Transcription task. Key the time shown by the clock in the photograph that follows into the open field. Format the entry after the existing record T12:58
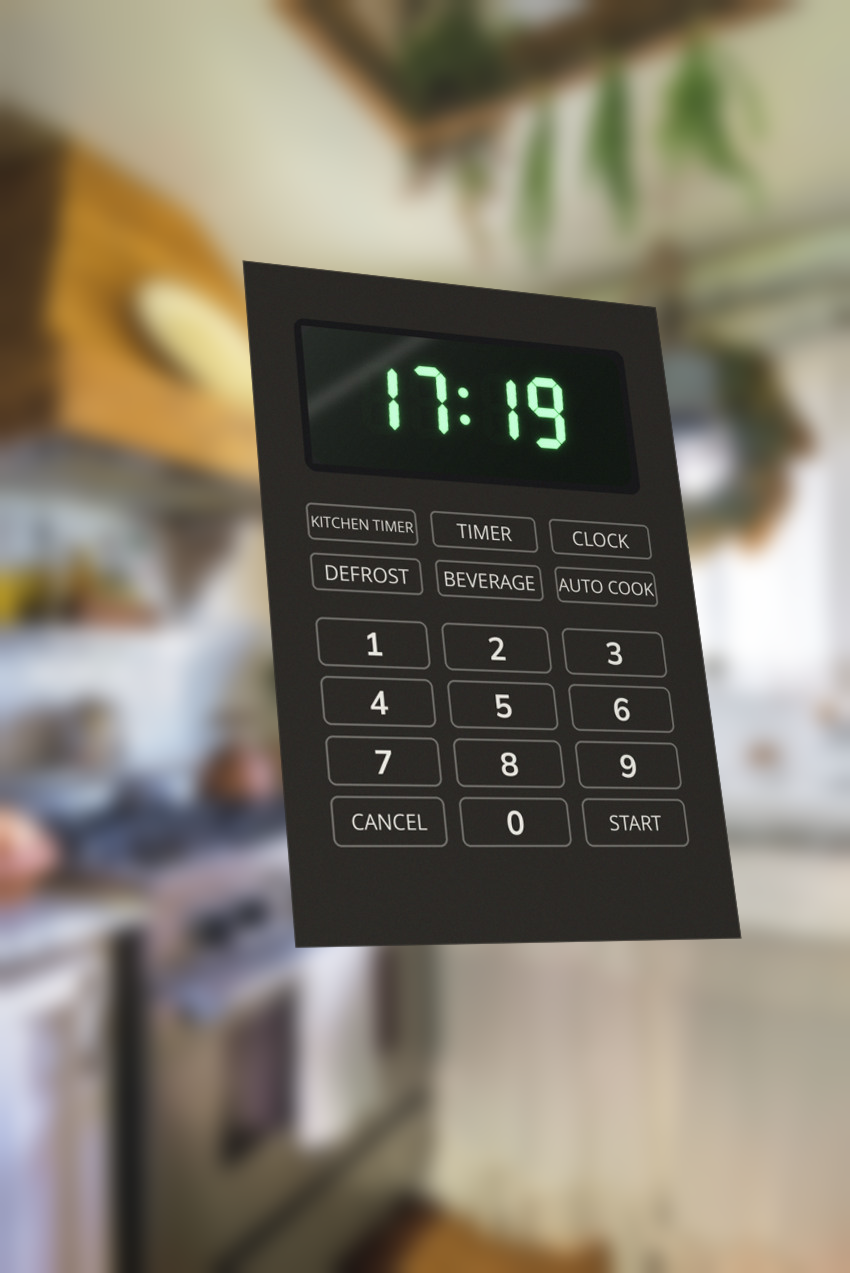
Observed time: T17:19
